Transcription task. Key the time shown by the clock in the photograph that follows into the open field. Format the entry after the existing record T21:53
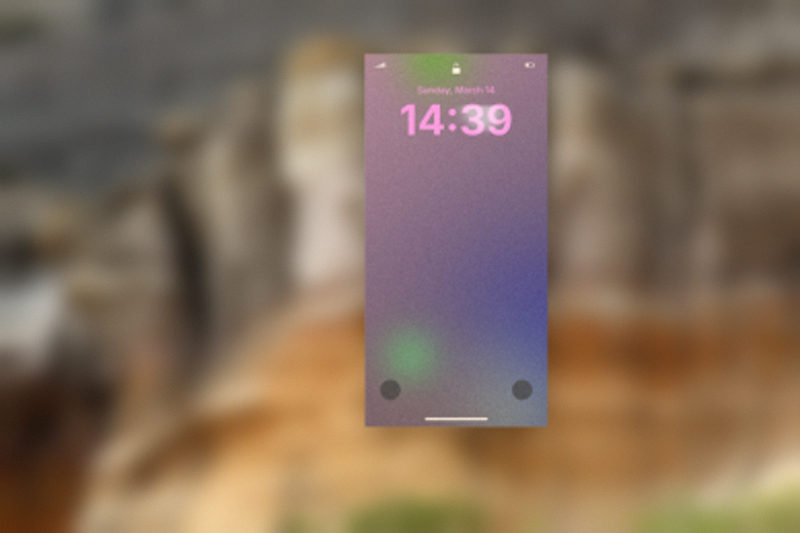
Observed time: T14:39
